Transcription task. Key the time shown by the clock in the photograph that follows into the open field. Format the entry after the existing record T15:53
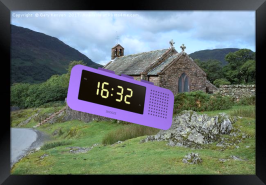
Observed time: T16:32
